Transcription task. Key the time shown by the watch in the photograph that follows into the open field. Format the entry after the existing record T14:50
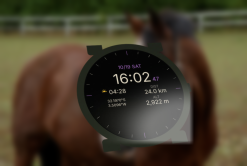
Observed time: T16:02
